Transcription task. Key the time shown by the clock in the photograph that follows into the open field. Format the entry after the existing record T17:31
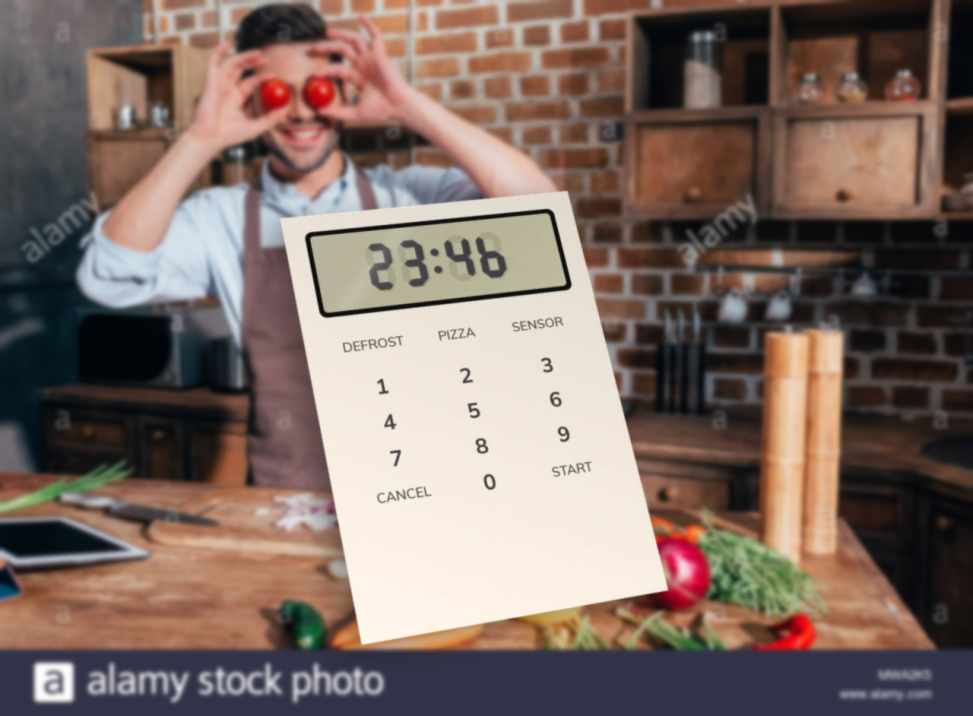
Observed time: T23:46
